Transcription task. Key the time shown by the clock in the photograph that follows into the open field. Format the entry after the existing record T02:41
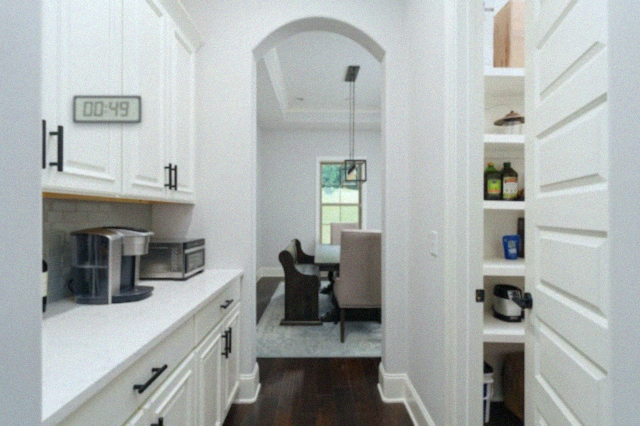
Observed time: T00:49
